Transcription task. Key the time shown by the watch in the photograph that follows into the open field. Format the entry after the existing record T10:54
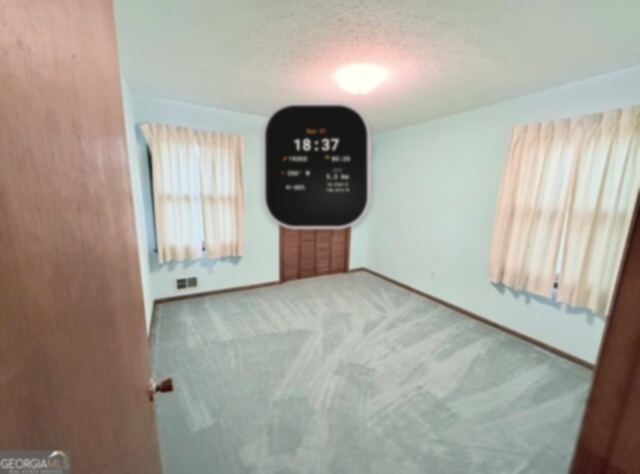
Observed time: T18:37
